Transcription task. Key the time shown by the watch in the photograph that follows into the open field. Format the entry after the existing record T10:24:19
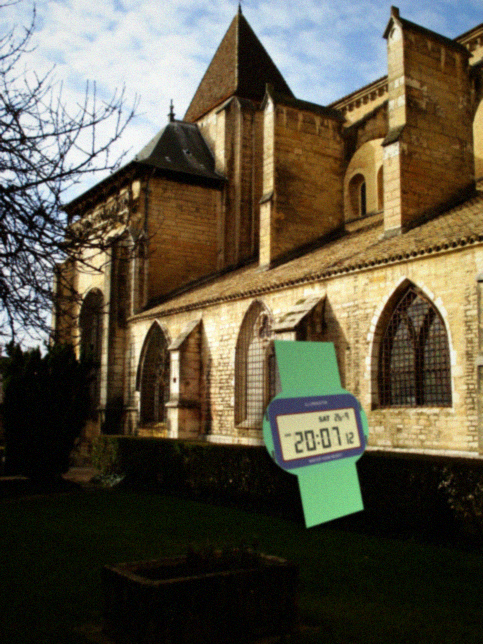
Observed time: T20:07:12
